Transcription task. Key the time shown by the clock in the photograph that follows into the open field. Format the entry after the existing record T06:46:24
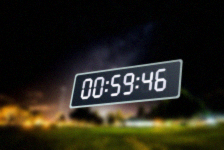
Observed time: T00:59:46
